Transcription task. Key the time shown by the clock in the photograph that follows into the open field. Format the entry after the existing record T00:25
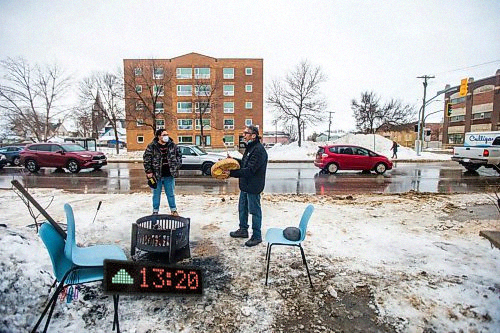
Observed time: T13:20
